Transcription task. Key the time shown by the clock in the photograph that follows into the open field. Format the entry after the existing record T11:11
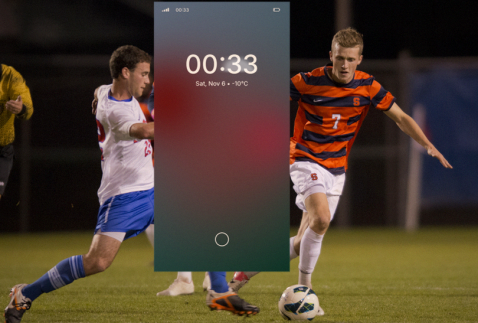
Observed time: T00:33
